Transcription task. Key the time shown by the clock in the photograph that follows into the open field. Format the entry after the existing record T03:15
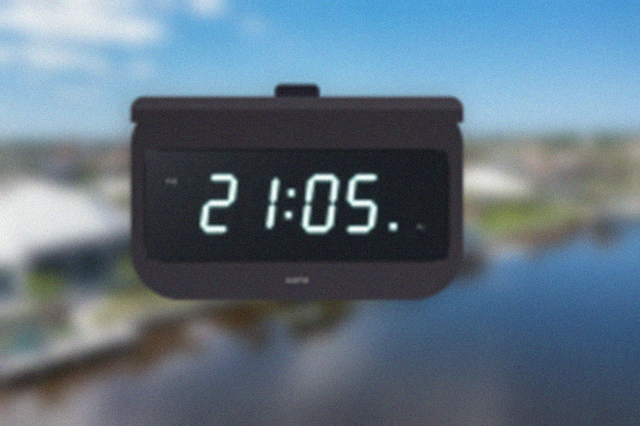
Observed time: T21:05
